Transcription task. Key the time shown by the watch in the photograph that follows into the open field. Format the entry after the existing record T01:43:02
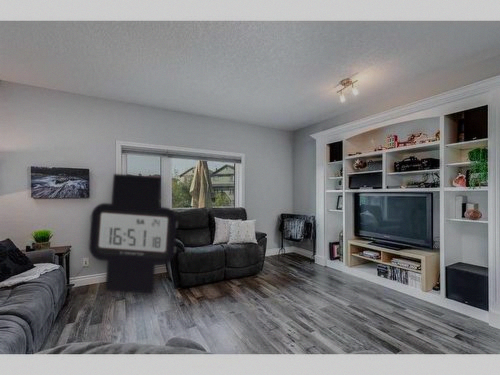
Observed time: T16:51:18
